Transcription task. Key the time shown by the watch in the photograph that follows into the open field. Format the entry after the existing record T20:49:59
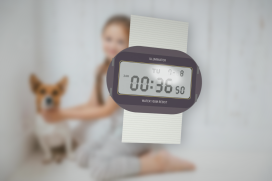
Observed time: T00:36:50
